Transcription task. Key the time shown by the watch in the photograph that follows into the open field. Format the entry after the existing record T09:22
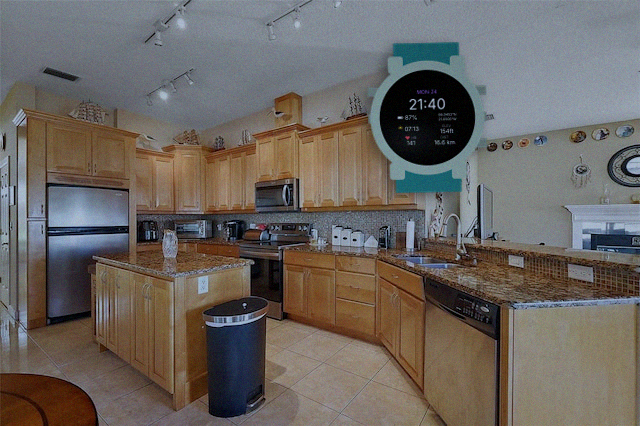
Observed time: T21:40
